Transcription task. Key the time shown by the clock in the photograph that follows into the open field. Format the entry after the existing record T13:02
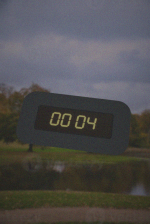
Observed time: T00:04
